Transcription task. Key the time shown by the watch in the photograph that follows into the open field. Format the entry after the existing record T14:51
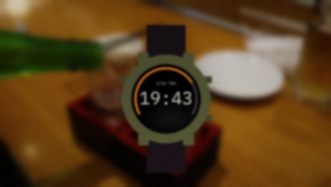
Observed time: T19:43
